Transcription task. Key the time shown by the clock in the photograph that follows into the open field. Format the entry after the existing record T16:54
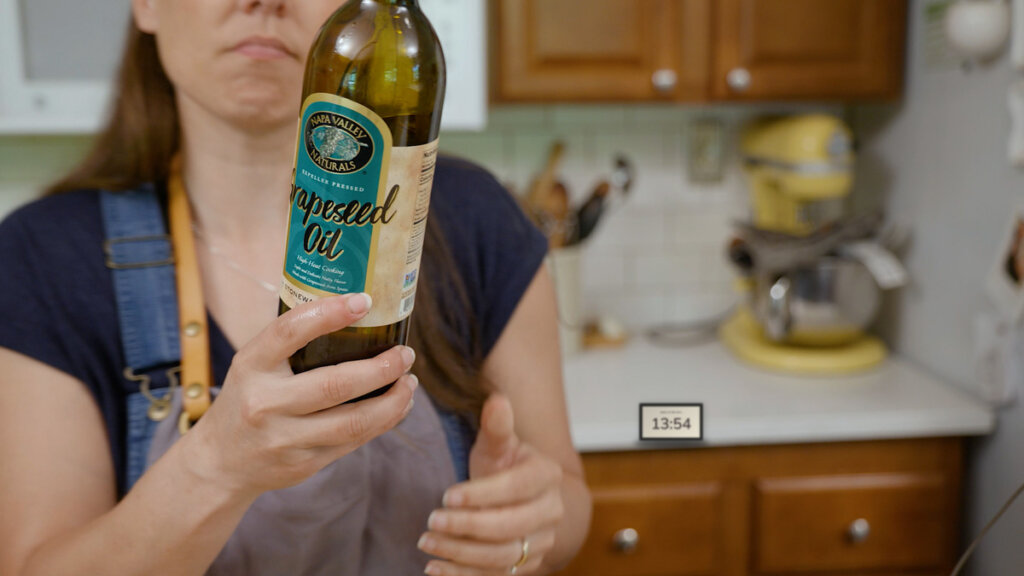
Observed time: T13:54
